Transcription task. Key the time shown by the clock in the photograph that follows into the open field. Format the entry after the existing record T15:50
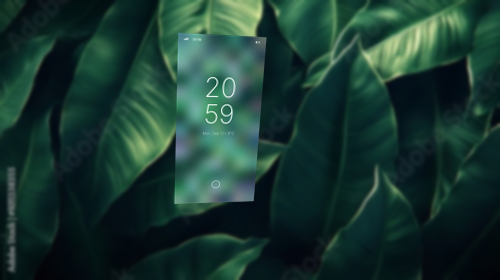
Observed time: T20:59
